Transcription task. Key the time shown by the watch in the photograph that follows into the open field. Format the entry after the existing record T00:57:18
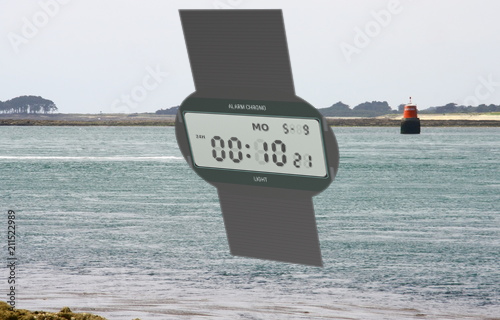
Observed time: T00:10:21
